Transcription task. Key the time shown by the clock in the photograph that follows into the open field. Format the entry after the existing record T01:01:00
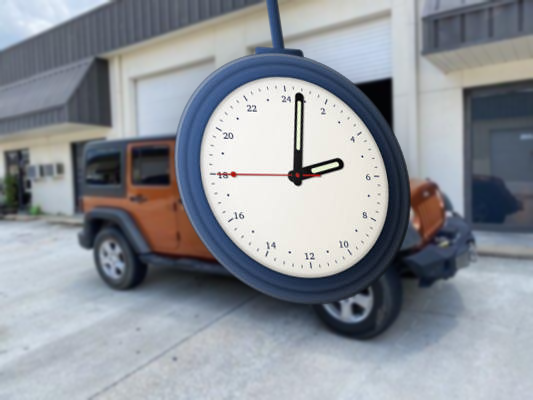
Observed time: T05:01:45
